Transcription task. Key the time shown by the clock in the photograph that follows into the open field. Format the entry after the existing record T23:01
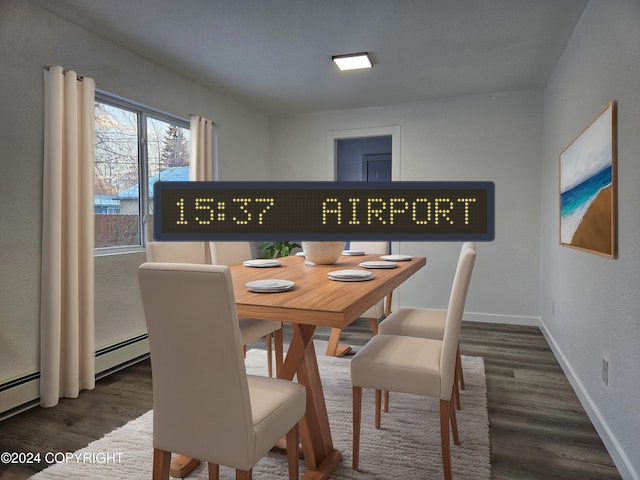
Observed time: T15:37
